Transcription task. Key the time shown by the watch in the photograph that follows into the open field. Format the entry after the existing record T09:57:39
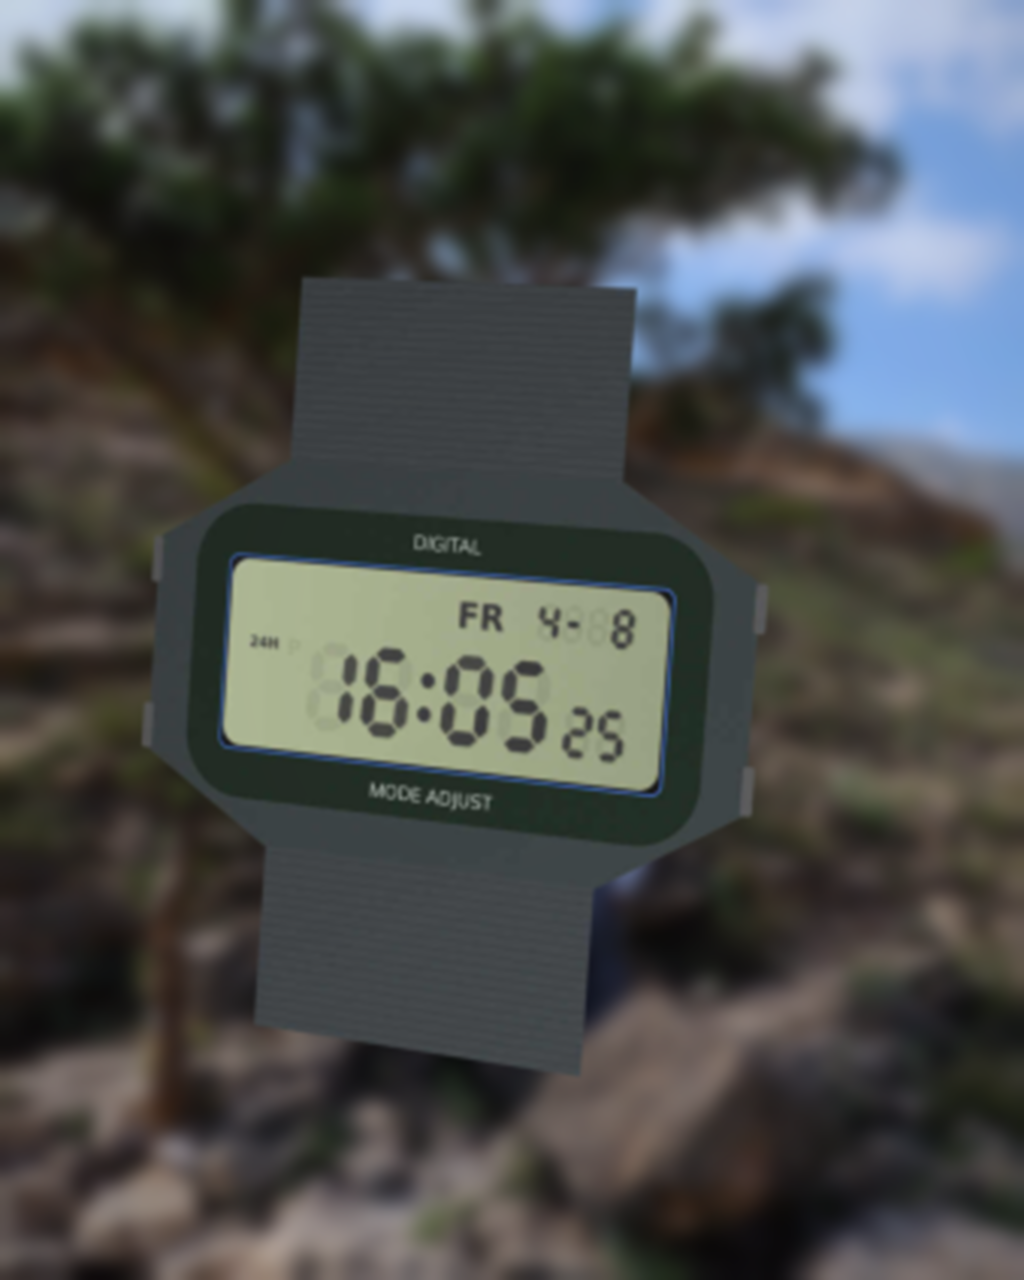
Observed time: T16:05:25
